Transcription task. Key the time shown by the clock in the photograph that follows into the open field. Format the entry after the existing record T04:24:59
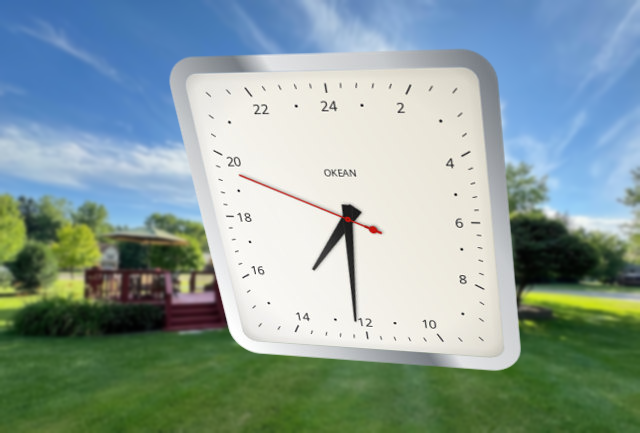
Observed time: T14:30:49
